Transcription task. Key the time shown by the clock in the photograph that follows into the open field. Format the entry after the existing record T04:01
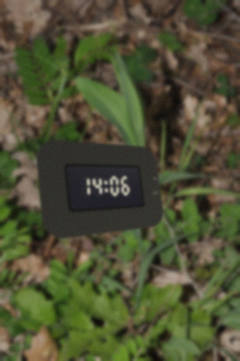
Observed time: T14:06
